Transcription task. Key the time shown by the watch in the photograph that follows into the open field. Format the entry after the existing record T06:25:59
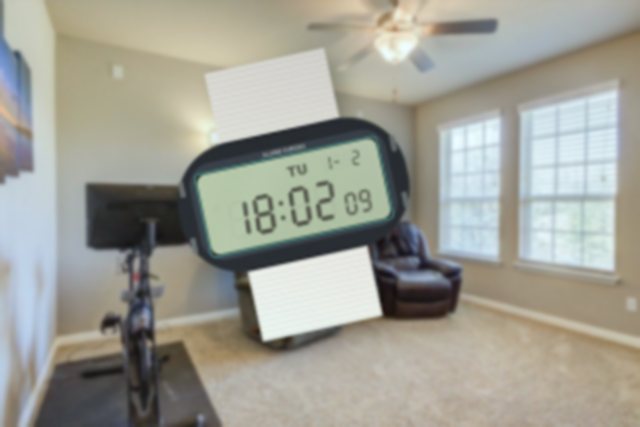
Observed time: T18:02:09
